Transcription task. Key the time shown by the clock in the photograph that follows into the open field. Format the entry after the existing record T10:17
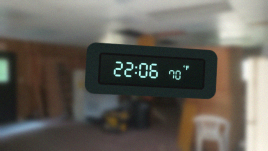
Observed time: T22:06
